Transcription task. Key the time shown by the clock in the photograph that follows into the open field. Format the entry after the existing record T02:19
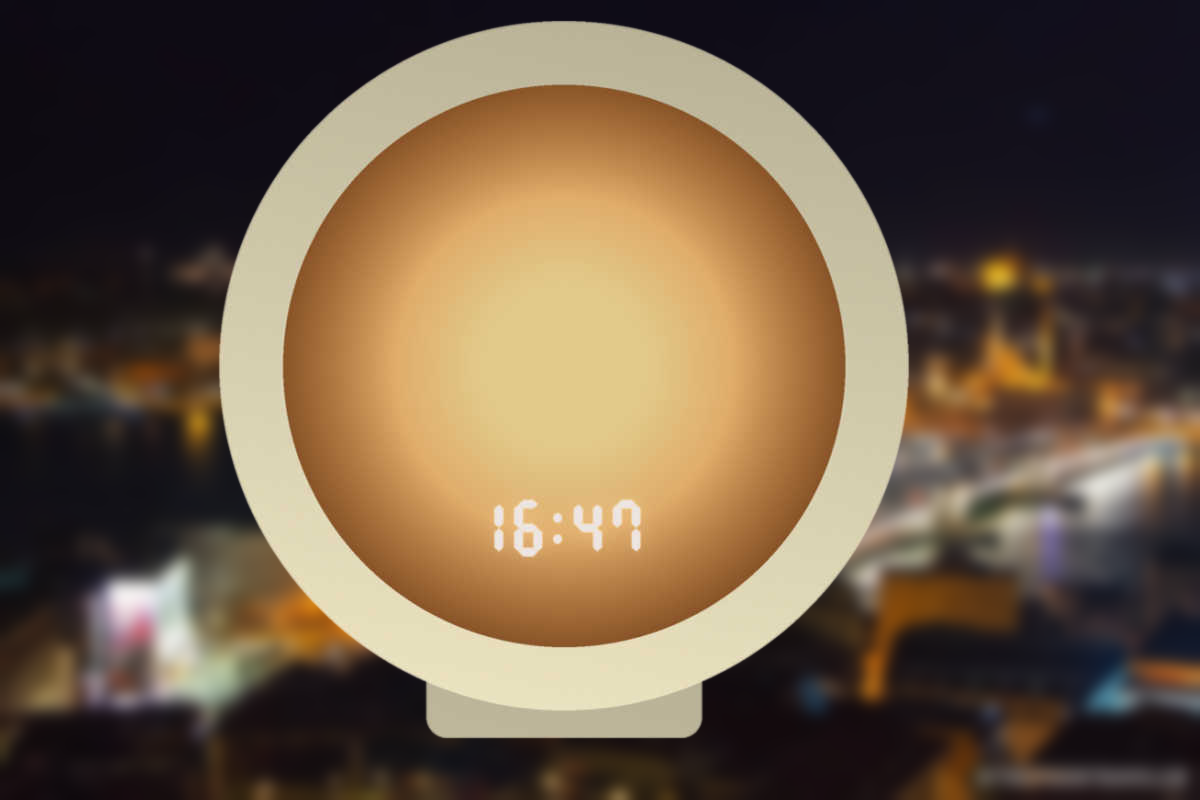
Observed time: T16:47
